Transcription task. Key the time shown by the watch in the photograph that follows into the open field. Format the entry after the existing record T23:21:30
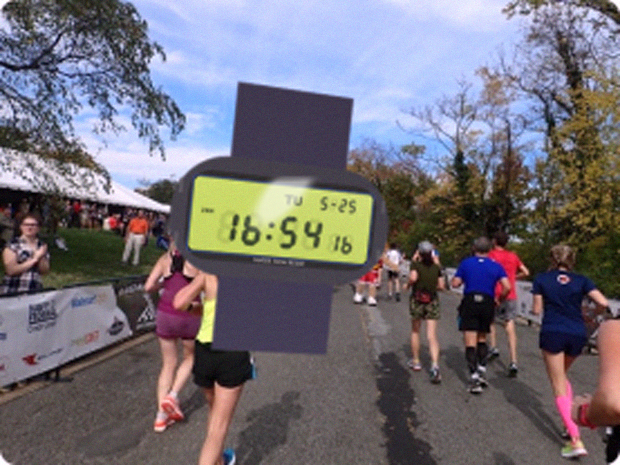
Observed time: T16:54:16
